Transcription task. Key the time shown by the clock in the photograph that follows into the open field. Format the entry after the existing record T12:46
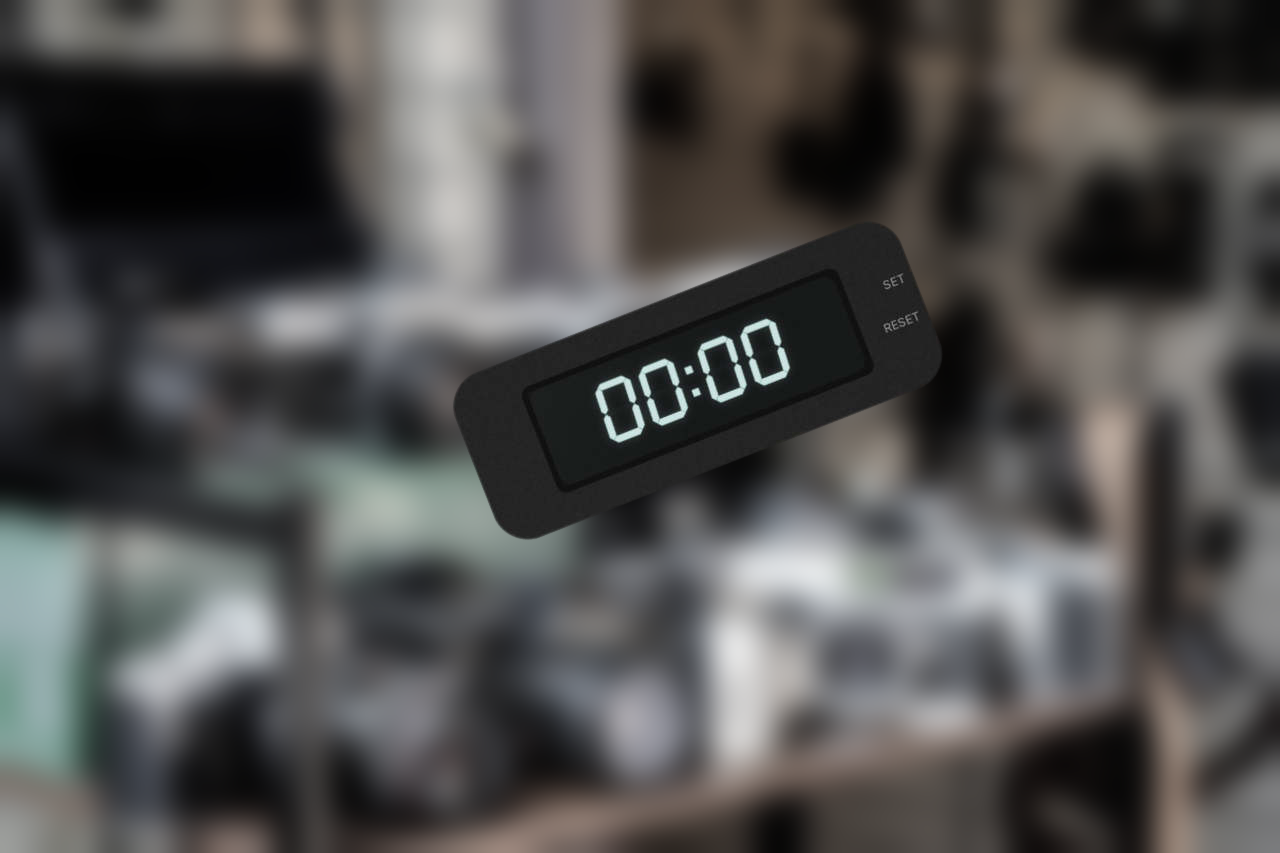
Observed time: T00:00
